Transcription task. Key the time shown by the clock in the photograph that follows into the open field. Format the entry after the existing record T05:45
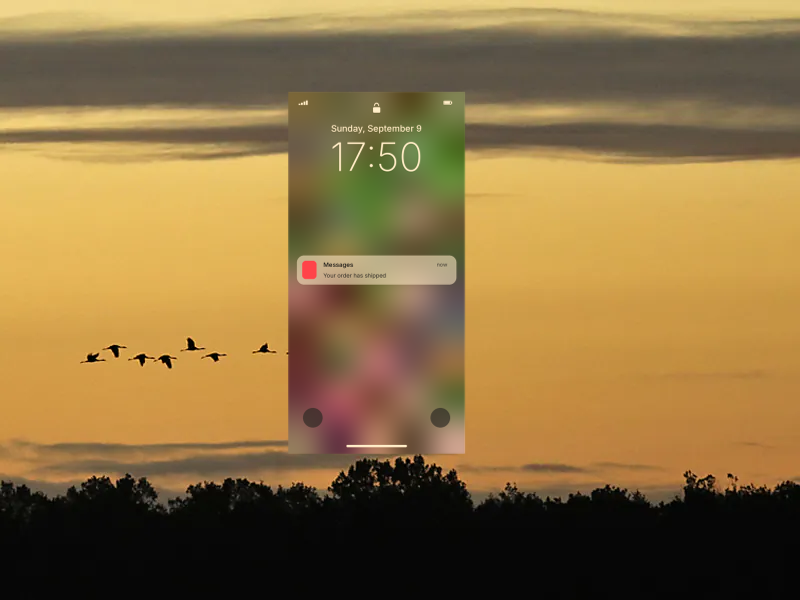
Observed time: T17:50
